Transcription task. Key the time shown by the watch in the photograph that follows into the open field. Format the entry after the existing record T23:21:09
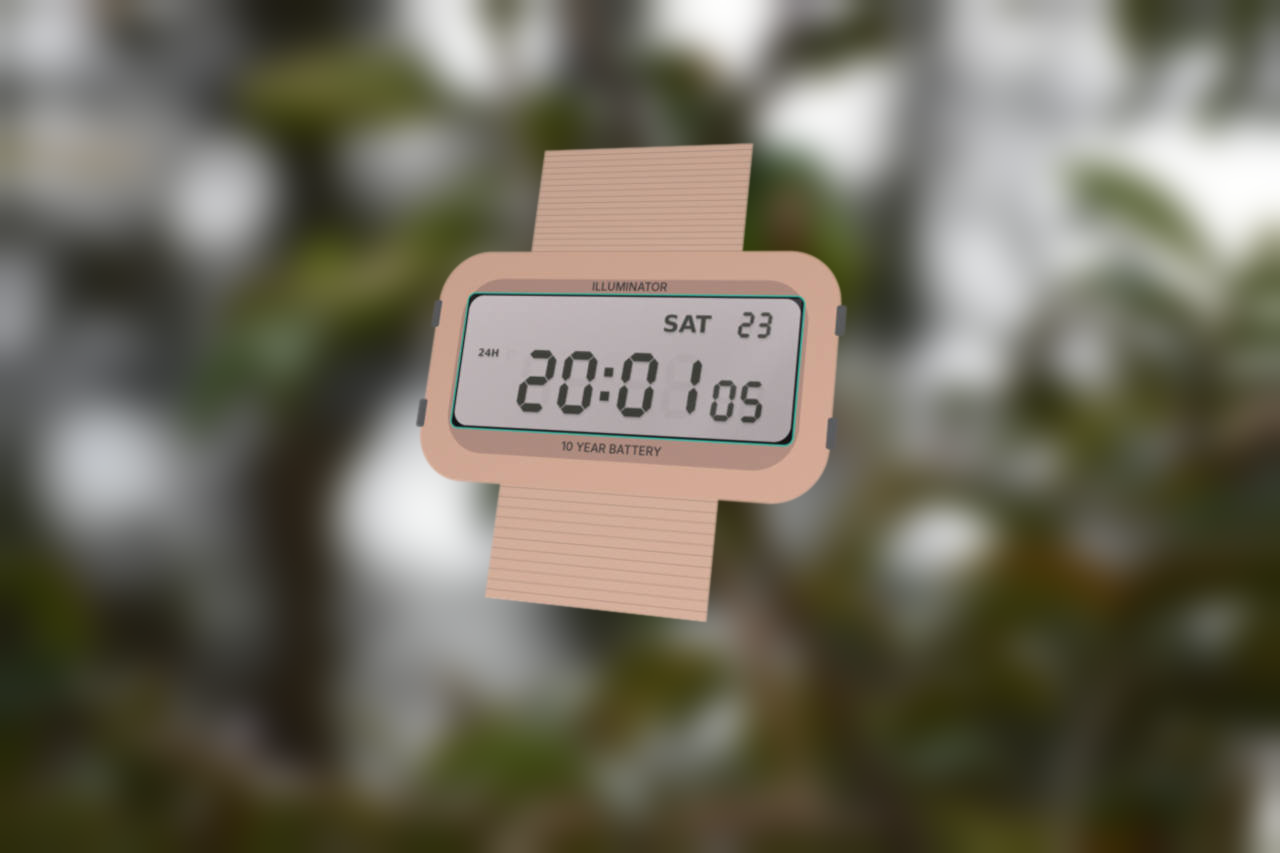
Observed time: T20:01:05
